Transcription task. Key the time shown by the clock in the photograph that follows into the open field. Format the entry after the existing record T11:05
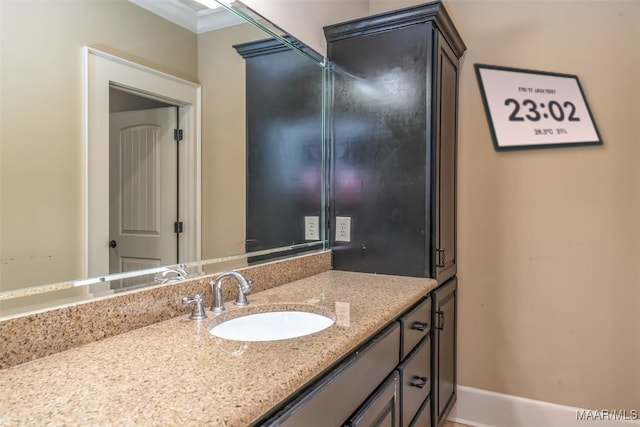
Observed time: T23:02
